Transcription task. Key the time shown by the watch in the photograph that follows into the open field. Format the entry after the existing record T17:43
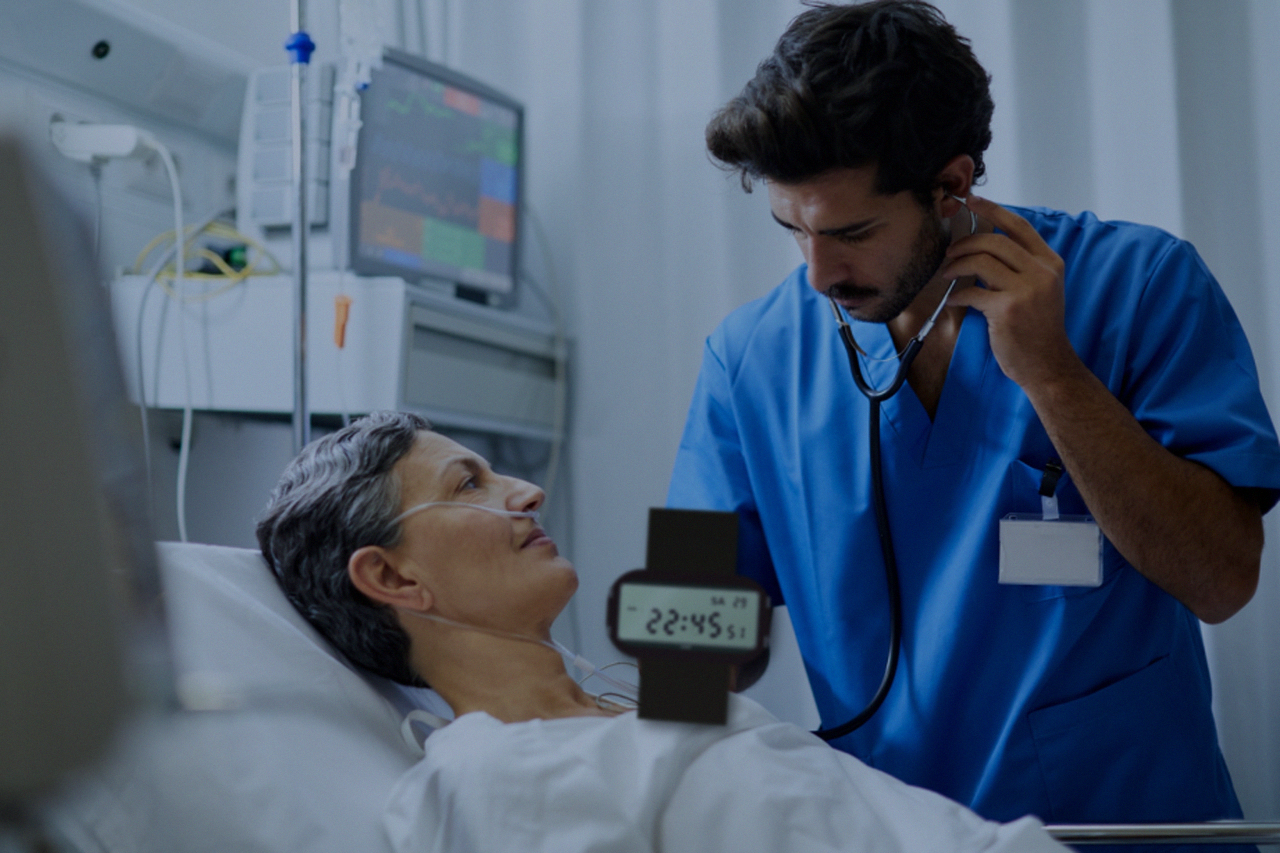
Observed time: T22:45
